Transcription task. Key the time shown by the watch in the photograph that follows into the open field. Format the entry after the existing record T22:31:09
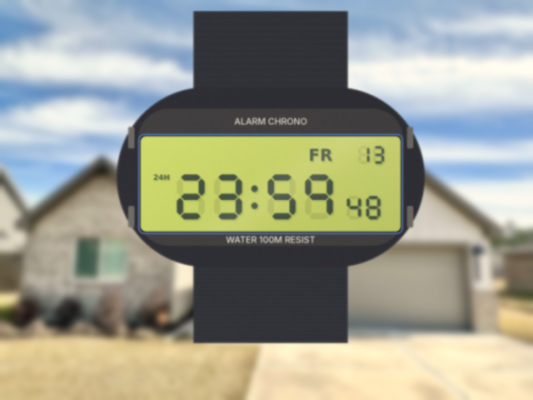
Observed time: T23:59:48
